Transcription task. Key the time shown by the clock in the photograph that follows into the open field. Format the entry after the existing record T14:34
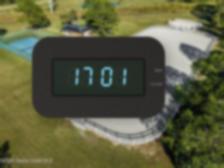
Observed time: T17:01
